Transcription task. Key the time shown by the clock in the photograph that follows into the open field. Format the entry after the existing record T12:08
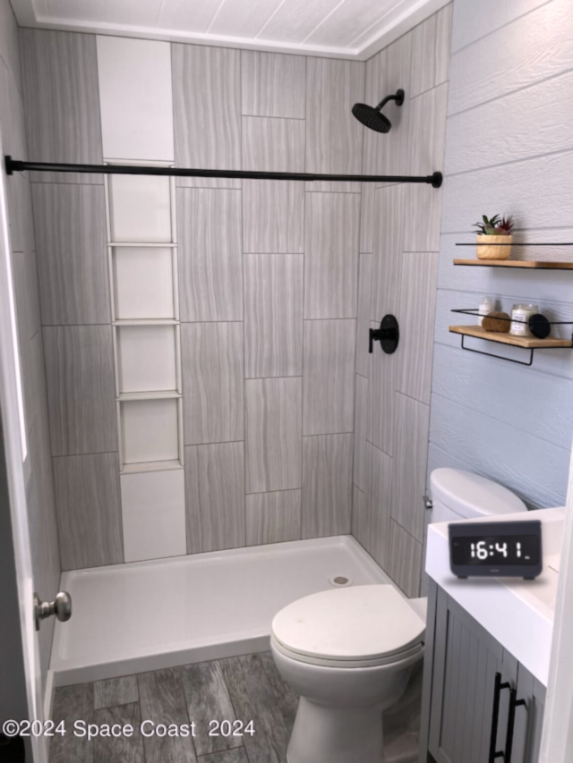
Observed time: T16:41
